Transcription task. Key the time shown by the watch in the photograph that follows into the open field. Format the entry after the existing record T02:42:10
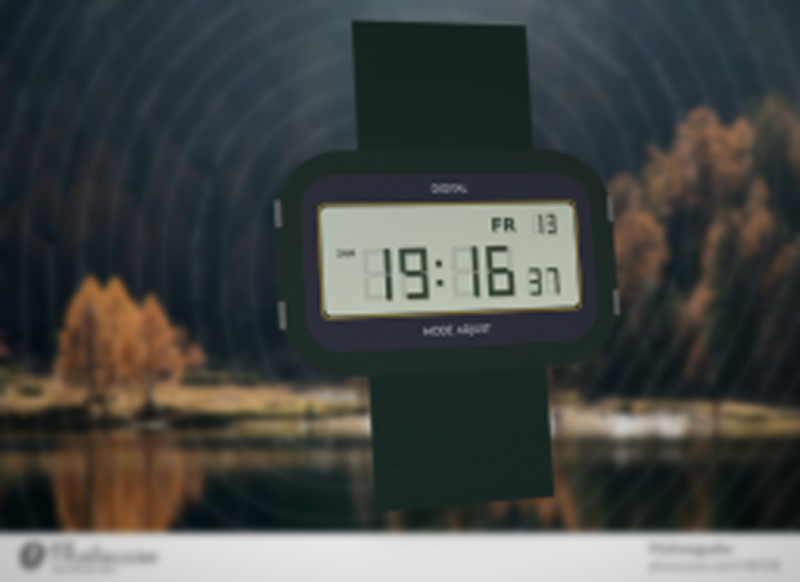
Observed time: T19:16:37
